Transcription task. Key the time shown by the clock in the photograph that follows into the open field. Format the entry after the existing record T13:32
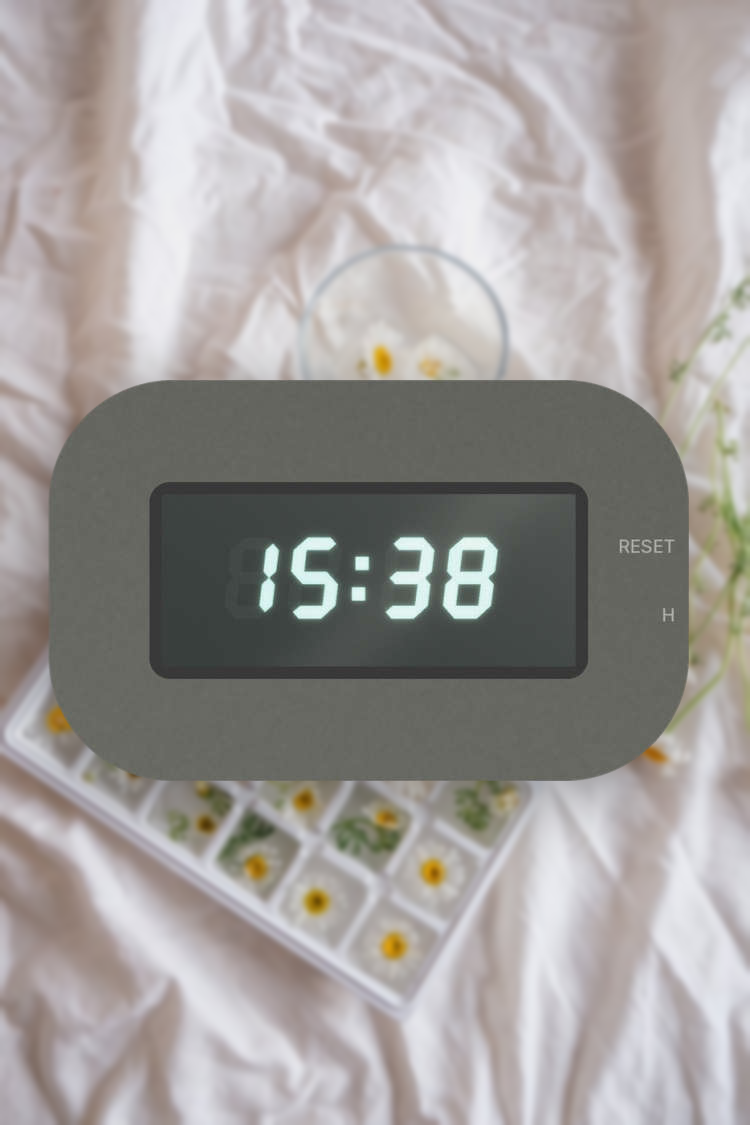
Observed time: T15:38
